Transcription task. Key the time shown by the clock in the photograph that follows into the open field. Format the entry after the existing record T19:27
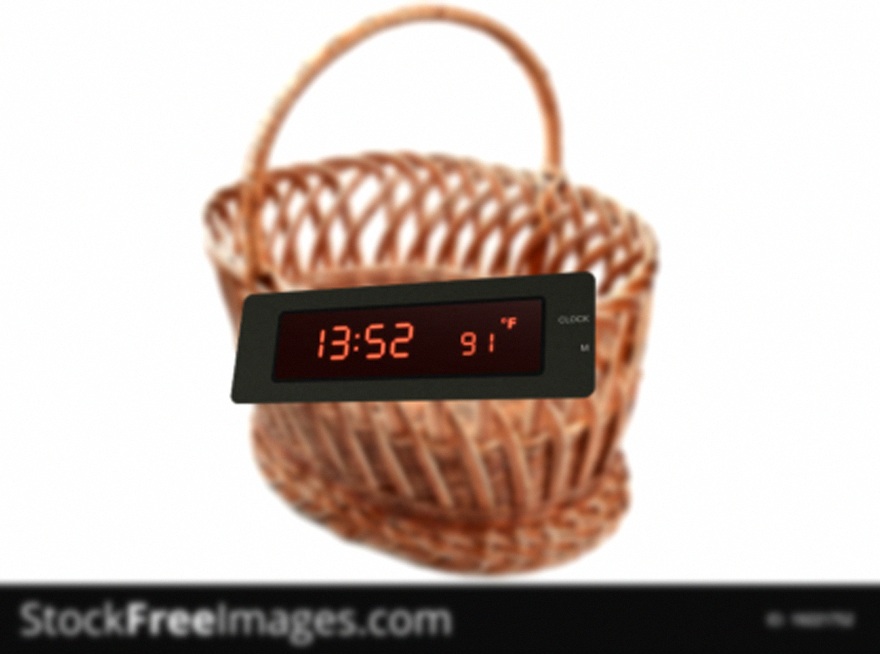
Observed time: T13:52
